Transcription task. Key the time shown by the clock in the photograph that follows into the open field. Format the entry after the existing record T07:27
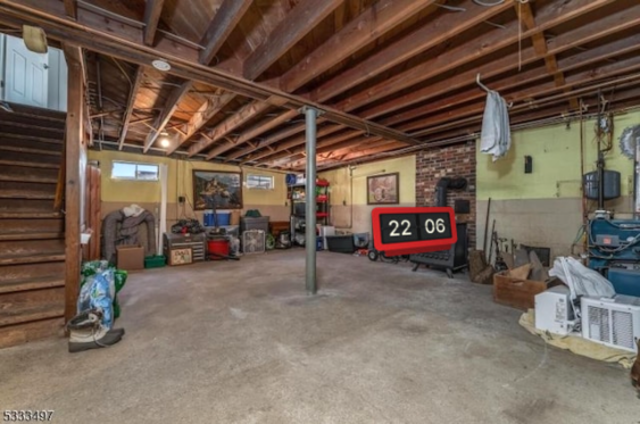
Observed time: T22:06
